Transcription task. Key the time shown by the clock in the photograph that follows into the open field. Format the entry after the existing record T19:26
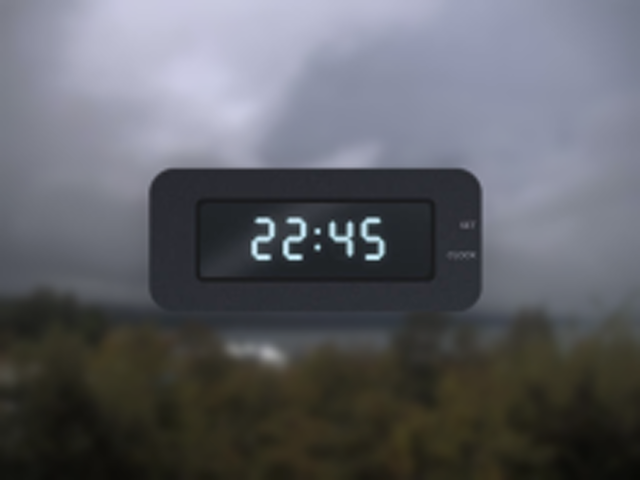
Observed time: T22:45
